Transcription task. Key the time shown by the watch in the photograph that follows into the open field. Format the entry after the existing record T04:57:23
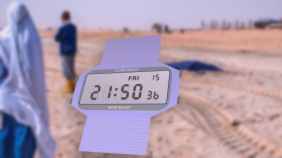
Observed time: T21:50:36
